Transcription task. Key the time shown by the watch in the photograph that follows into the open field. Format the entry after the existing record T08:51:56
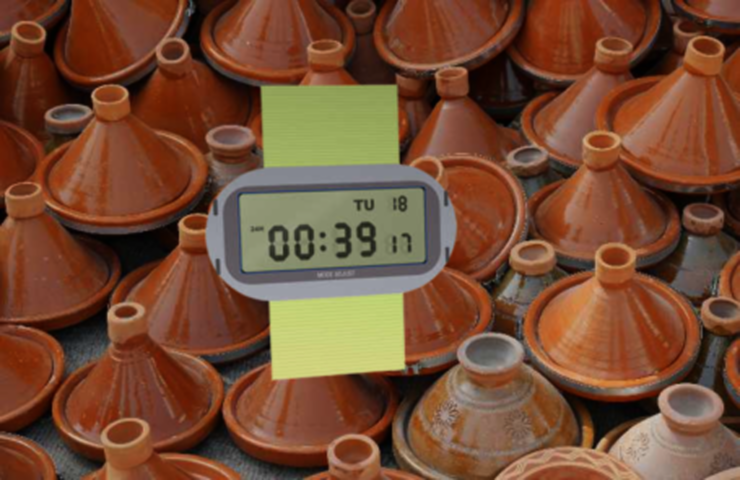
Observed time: T00:39:17
